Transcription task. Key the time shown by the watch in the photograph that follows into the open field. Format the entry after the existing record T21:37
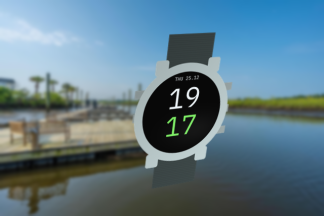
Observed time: T19:17
